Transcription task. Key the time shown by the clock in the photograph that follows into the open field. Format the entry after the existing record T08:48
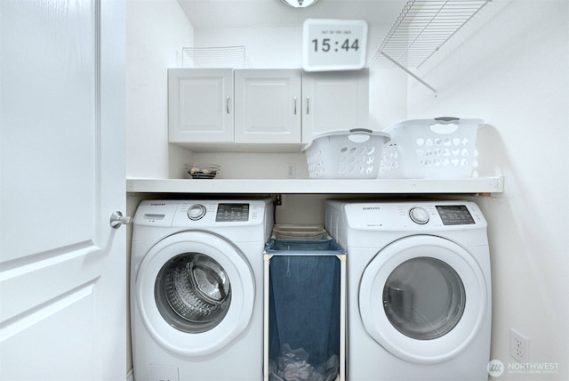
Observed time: T15:44
